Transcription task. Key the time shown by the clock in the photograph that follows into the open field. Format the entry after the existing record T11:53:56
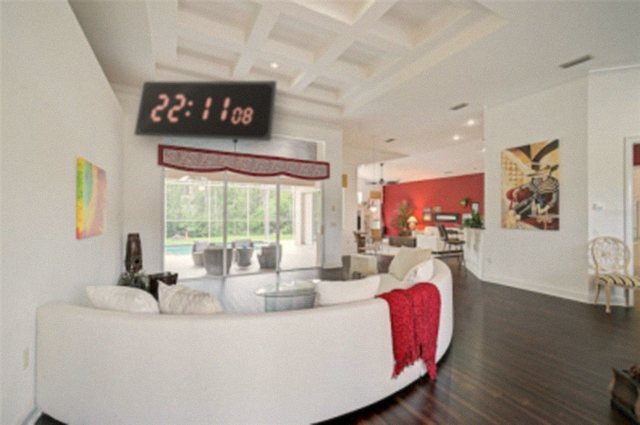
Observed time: T22:11:08
